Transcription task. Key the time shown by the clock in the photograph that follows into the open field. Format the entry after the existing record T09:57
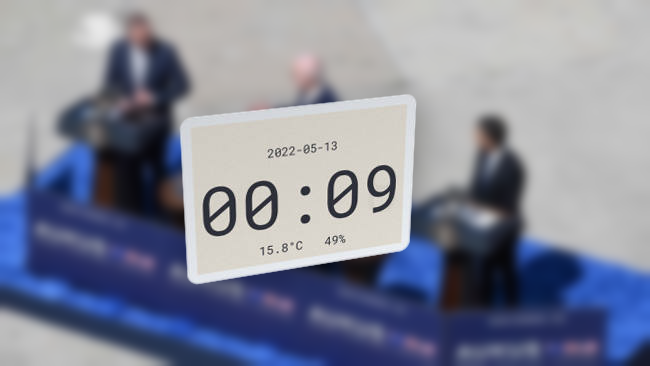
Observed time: T00:09
